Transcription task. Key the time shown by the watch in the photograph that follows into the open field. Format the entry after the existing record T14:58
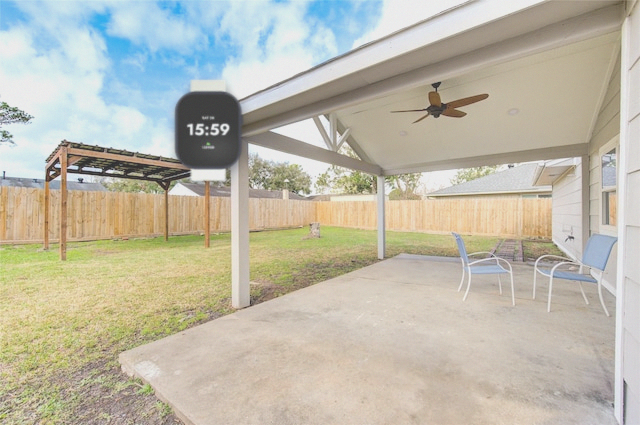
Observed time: T15:59
